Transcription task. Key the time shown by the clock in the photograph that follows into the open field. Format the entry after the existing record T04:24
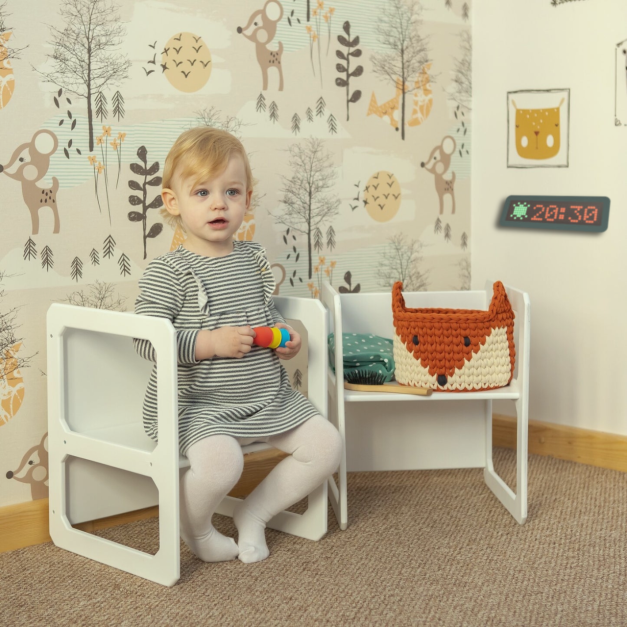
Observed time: T20:30
